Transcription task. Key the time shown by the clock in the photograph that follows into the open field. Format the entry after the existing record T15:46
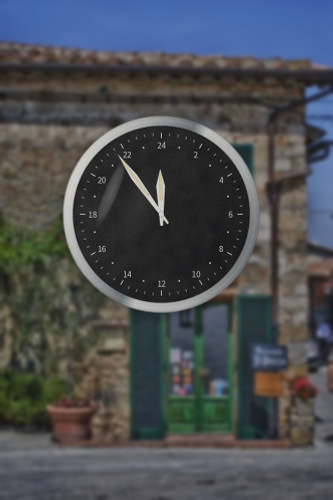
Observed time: T23:54
